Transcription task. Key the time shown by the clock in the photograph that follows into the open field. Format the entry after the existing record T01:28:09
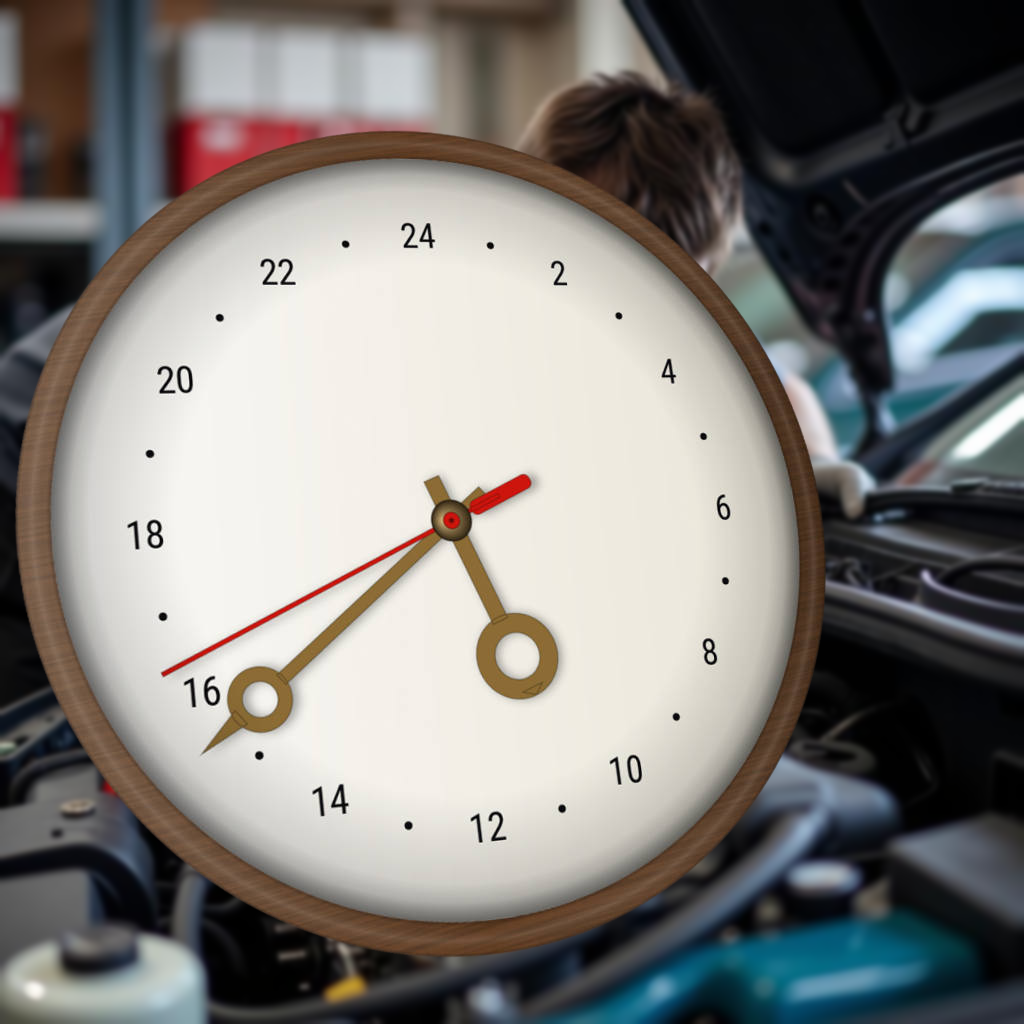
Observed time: T10:38:41
